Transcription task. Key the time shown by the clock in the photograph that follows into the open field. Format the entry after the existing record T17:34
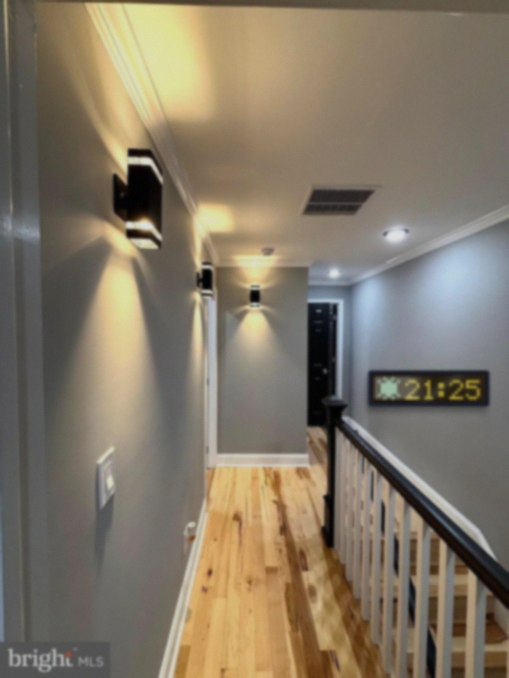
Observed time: T21:25
